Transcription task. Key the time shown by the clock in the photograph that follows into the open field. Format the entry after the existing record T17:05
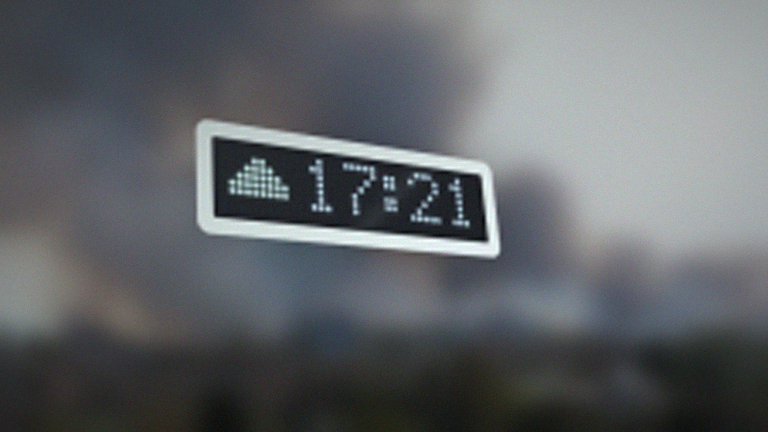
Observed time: T17:21
